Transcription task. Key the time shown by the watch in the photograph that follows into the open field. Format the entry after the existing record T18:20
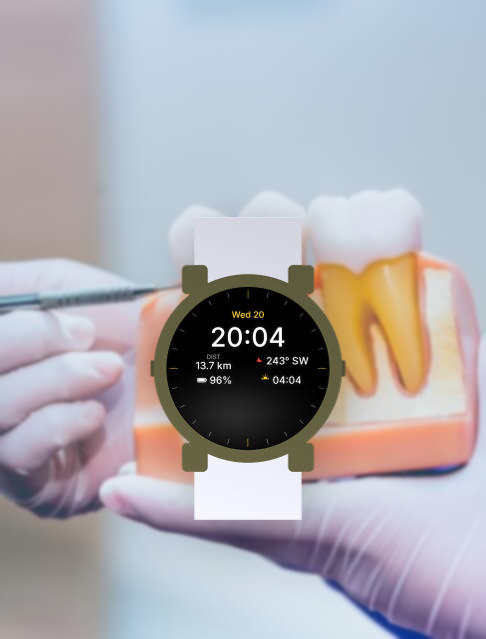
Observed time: T20:04
